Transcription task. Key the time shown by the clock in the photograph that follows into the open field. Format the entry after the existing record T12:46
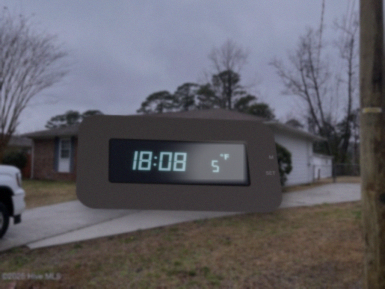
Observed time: T18:08
